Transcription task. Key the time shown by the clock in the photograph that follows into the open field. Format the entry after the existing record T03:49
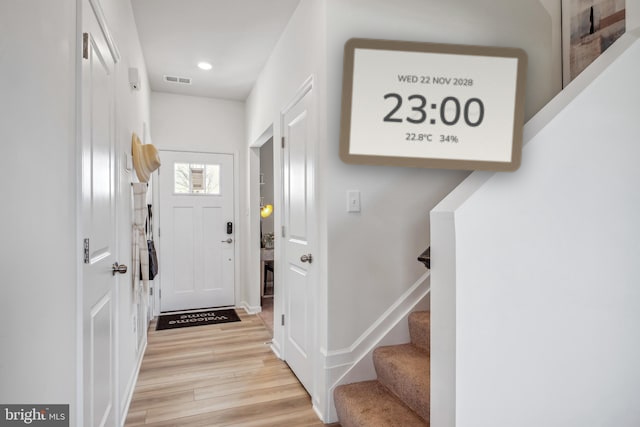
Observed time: T23:00
